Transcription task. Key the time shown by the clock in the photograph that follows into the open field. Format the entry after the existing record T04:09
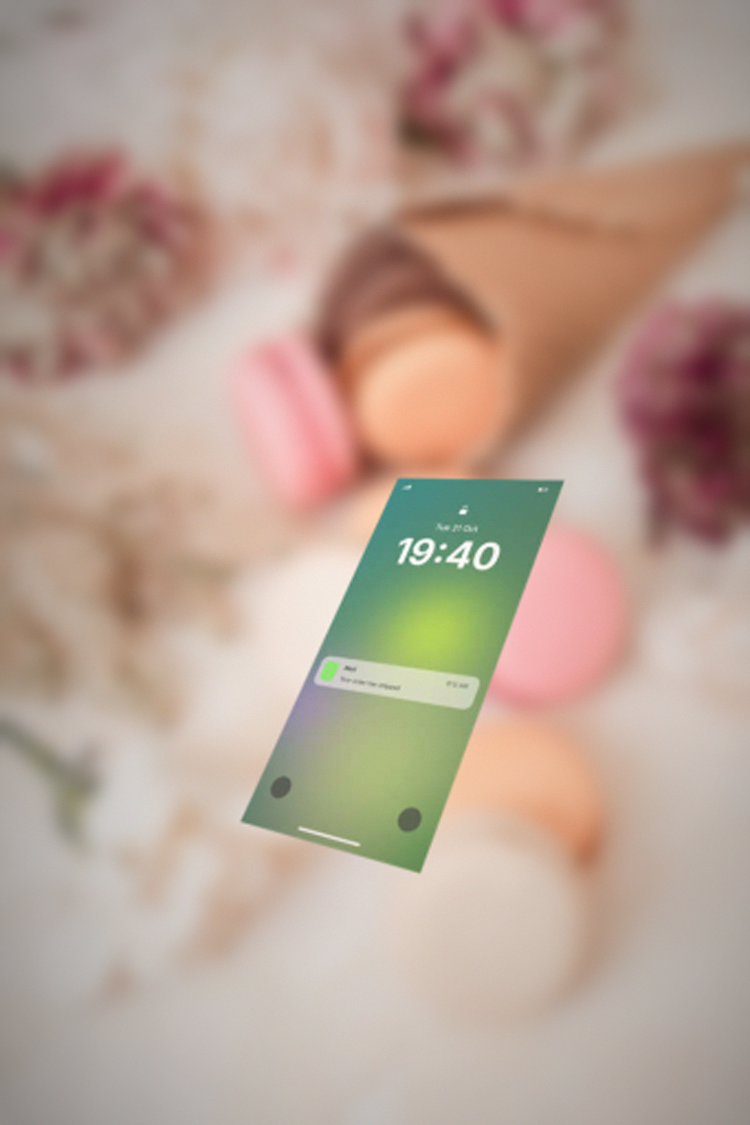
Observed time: T19:40
